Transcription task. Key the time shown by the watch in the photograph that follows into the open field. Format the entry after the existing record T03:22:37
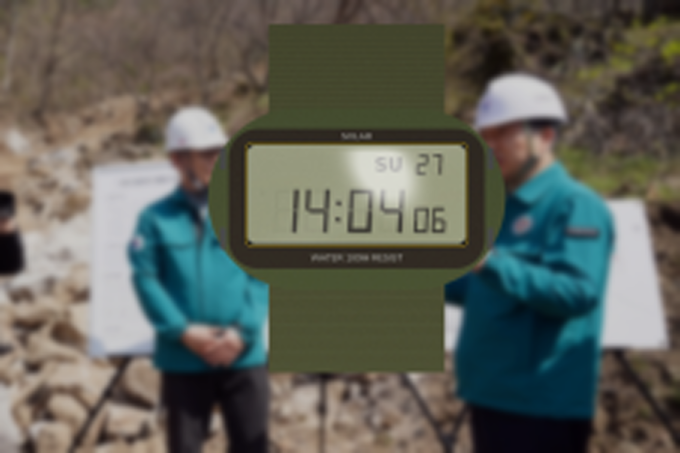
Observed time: T14:04:06
